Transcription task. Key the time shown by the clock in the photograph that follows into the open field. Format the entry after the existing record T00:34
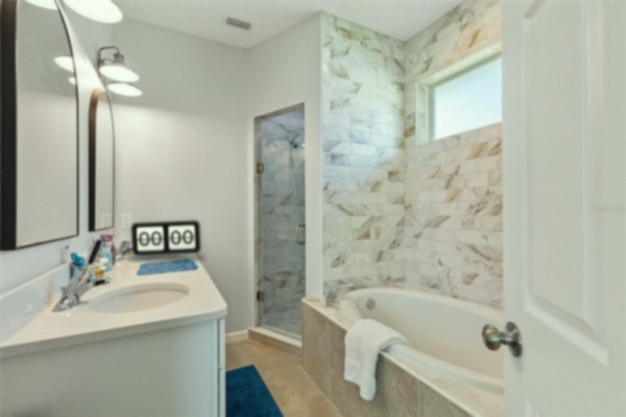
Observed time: T00:00
